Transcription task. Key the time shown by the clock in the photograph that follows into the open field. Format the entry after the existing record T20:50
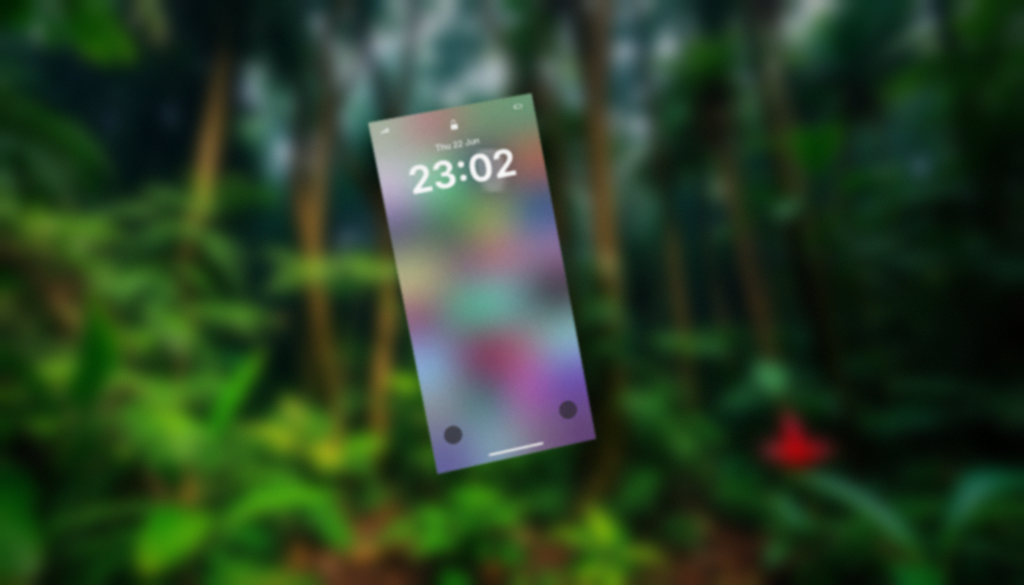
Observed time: T23:02
